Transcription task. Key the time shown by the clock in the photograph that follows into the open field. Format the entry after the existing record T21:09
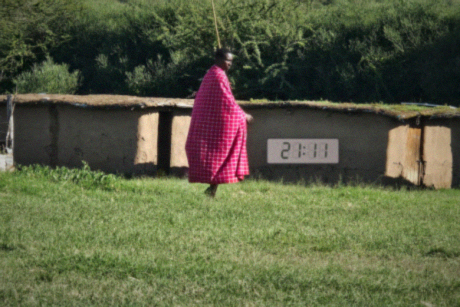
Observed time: T21:11
